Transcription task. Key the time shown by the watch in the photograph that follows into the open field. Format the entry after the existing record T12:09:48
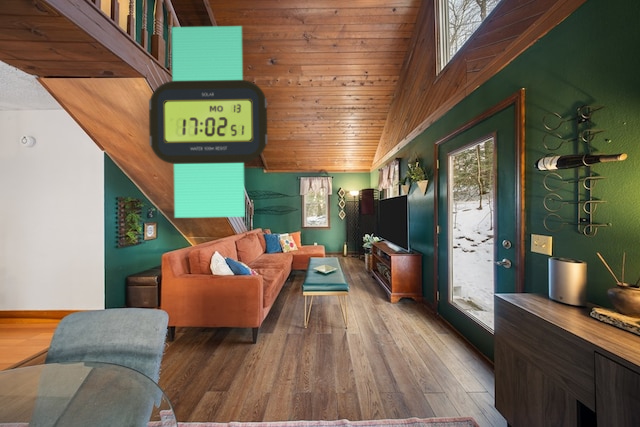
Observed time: T17:02:51
